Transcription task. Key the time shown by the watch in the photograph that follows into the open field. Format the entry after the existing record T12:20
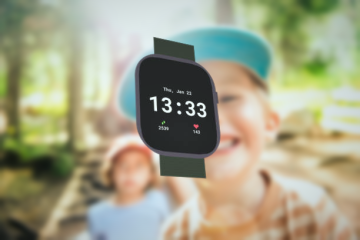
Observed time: T13:33
